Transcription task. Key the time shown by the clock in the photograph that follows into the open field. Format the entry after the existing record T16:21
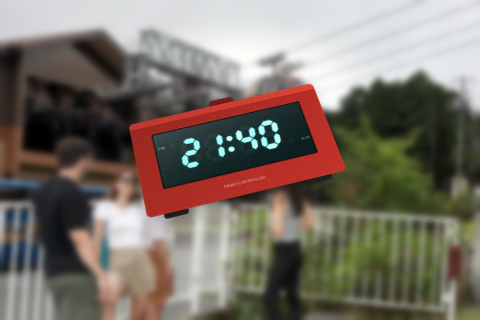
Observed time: T21:40
